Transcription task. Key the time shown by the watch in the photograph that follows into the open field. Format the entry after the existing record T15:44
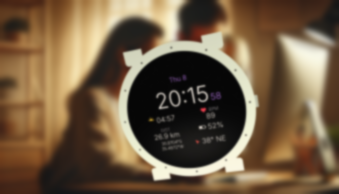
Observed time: T20:15
